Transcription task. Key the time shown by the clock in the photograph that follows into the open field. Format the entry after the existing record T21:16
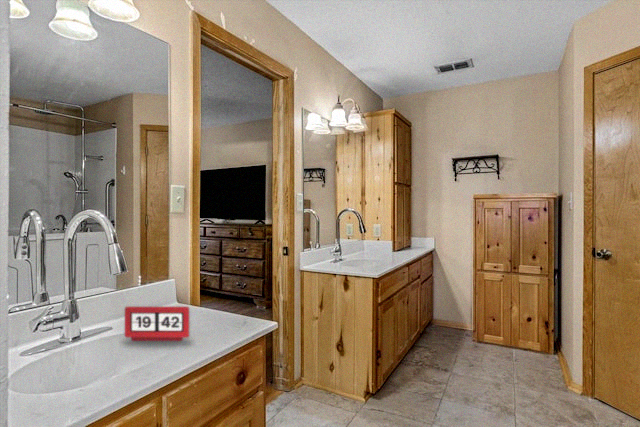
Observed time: T19:42
